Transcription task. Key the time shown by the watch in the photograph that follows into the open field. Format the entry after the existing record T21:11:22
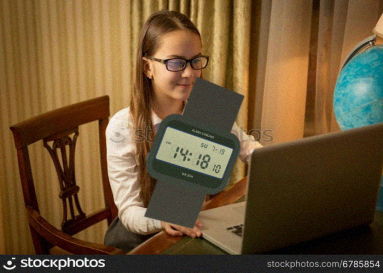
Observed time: T14:18:10
